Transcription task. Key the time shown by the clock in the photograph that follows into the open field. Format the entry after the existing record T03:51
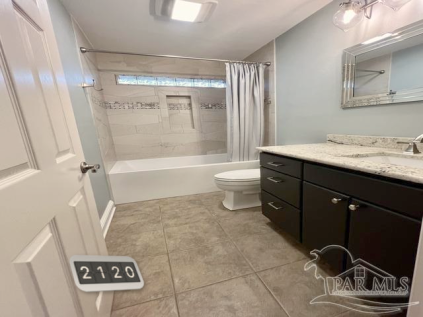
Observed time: T21:20
